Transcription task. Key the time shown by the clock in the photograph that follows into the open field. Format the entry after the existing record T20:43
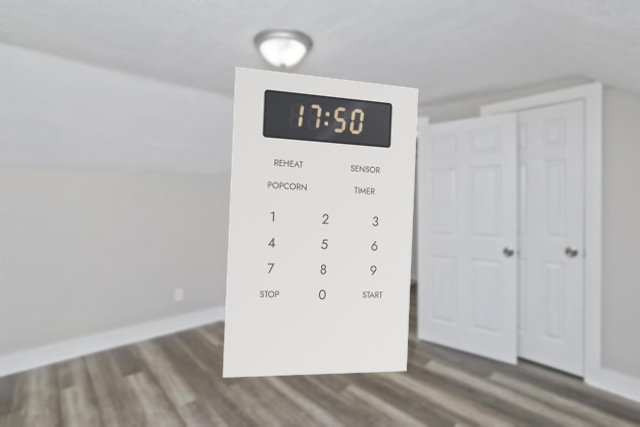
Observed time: T17:50
